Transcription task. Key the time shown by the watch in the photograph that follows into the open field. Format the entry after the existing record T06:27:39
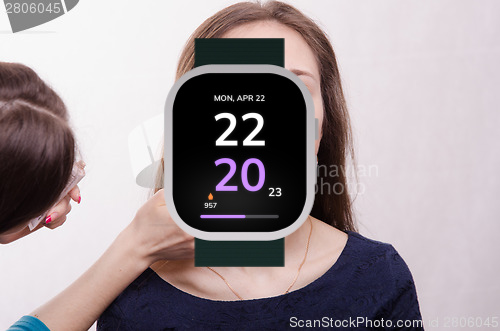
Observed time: T22:20:23
